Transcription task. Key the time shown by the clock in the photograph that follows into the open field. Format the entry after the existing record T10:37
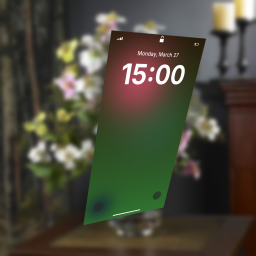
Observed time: T15:00
